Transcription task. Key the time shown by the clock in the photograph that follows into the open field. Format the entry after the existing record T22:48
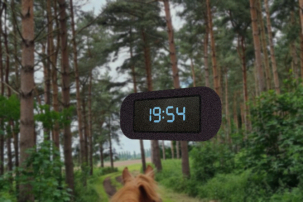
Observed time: T19:54
